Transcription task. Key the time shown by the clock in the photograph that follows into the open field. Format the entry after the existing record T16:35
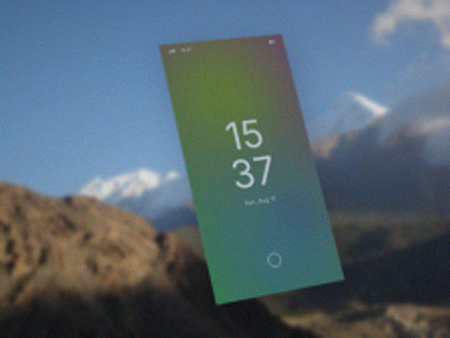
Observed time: T15:37
